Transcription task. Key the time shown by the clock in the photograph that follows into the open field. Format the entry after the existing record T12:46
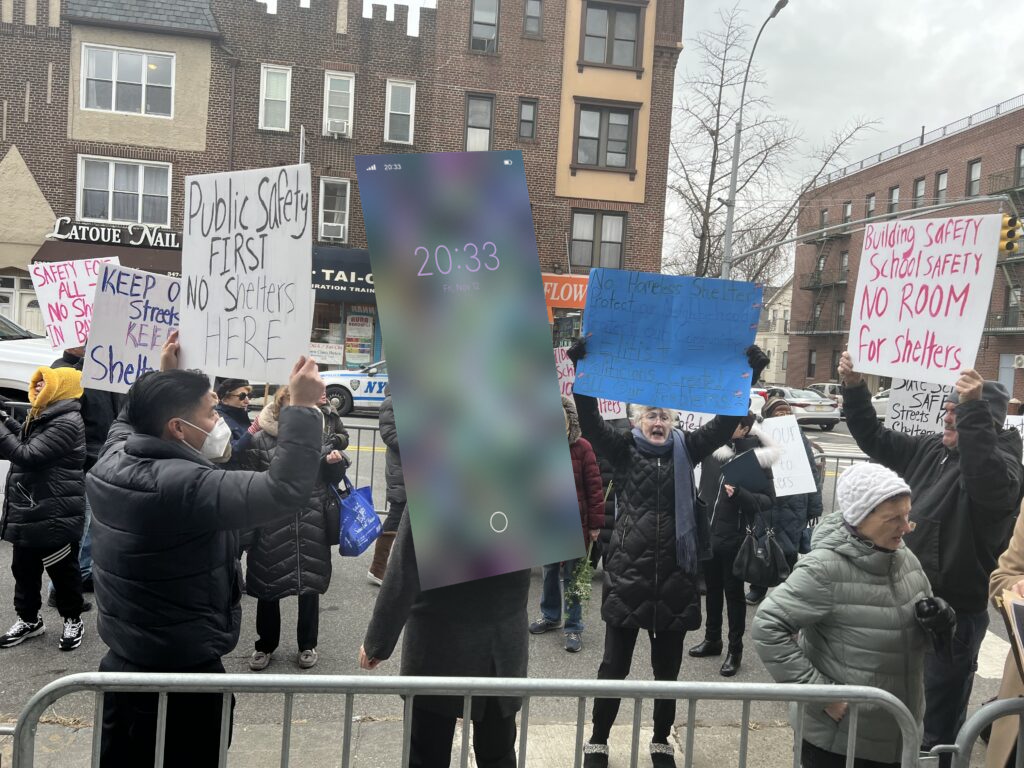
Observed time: T20:33
